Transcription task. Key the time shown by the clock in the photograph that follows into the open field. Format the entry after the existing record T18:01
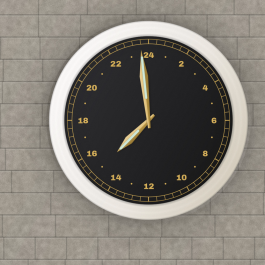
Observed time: T14:59
